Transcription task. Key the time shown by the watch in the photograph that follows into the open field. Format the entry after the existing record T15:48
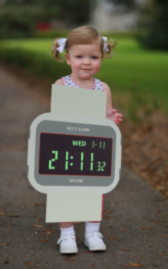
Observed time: T21:11
